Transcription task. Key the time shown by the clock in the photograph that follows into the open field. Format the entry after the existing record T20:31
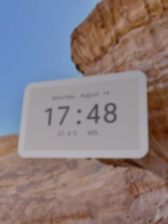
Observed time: T17:48
